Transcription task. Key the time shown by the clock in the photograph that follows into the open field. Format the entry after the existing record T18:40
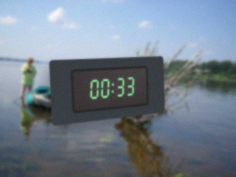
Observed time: T00:33
